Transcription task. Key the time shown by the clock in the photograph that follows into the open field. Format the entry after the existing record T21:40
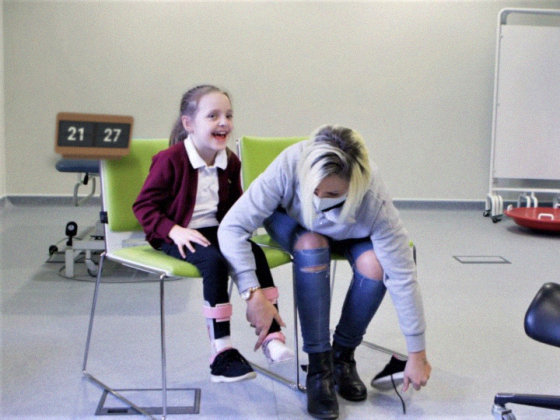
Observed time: T21:27
